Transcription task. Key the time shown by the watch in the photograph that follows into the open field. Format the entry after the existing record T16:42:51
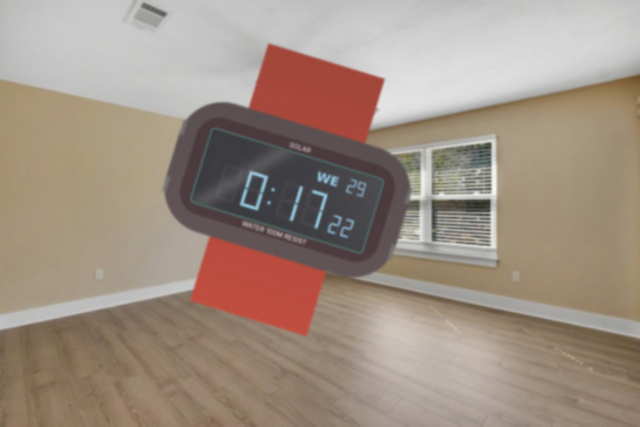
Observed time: T00:17:22
